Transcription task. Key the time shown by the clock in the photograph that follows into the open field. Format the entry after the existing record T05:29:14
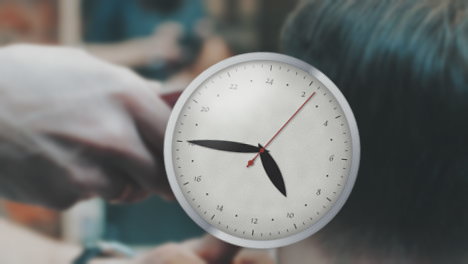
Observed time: T09:45:06
